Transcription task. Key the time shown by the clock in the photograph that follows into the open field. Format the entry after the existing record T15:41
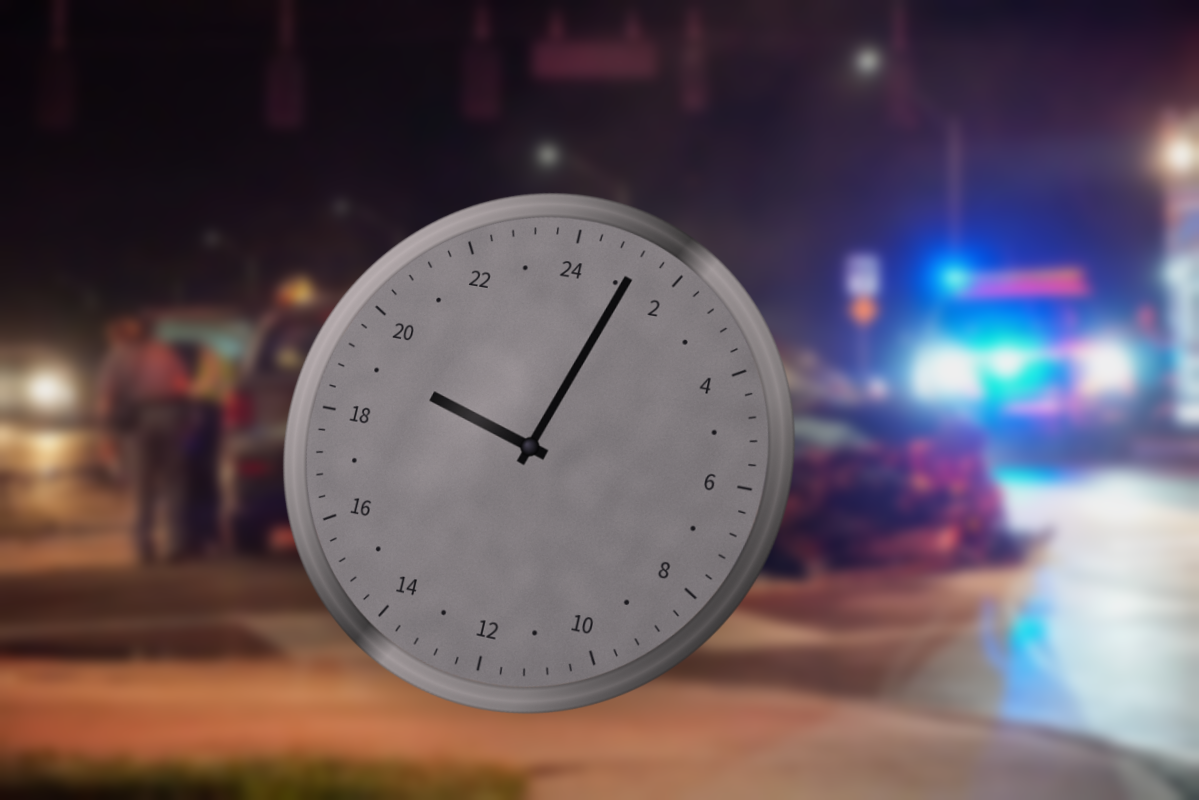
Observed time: T19:03
